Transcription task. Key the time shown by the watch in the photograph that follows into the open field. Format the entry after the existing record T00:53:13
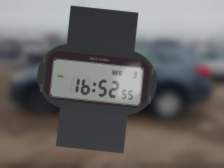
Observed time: T16:52:55
